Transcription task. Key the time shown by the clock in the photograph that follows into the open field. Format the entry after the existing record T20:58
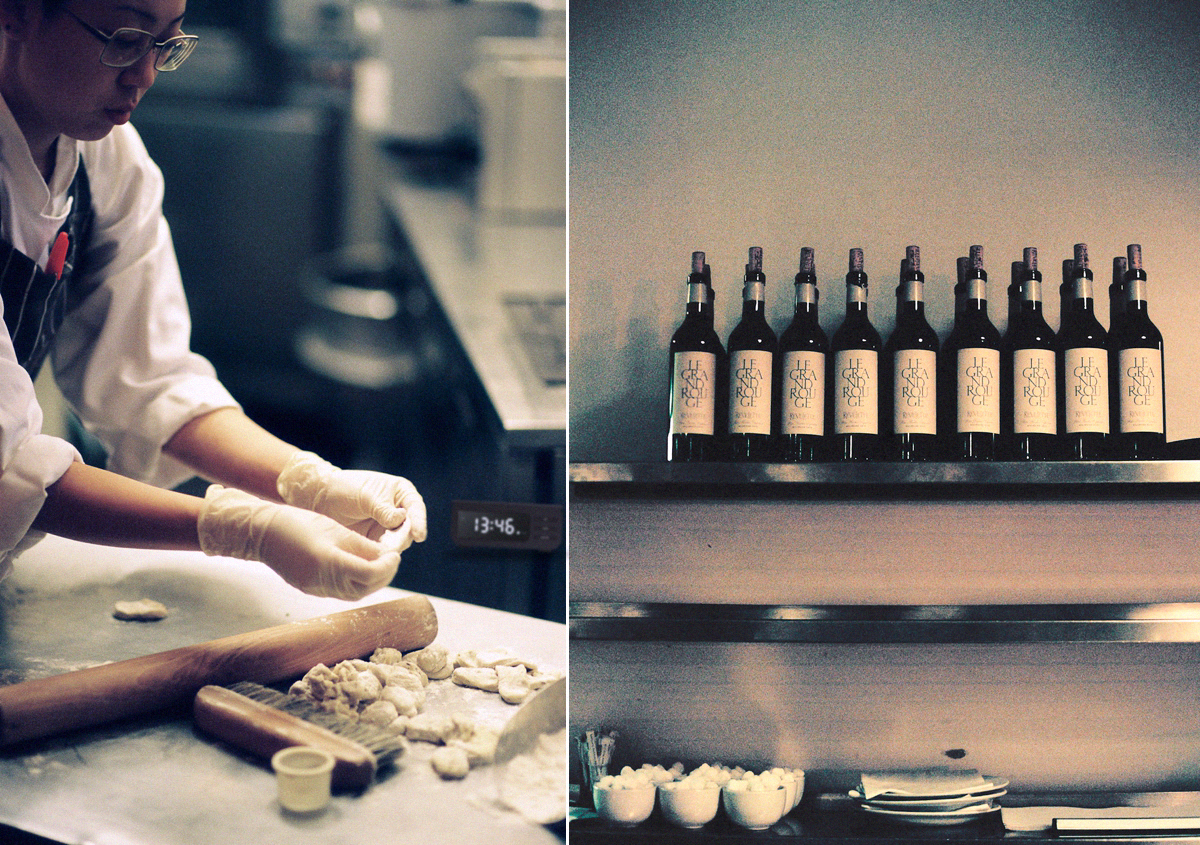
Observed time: T13:46
